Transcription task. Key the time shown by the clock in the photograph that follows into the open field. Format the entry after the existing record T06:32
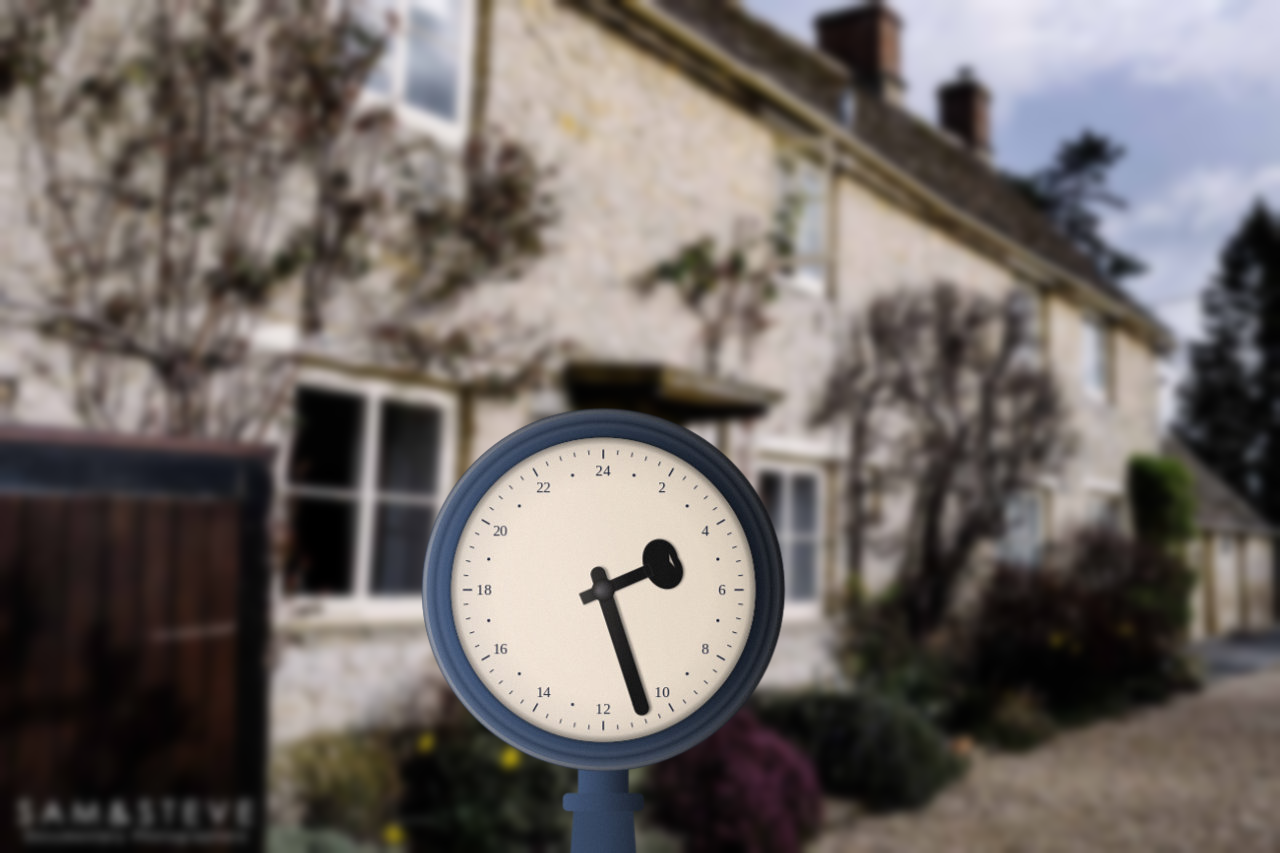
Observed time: T04:27
